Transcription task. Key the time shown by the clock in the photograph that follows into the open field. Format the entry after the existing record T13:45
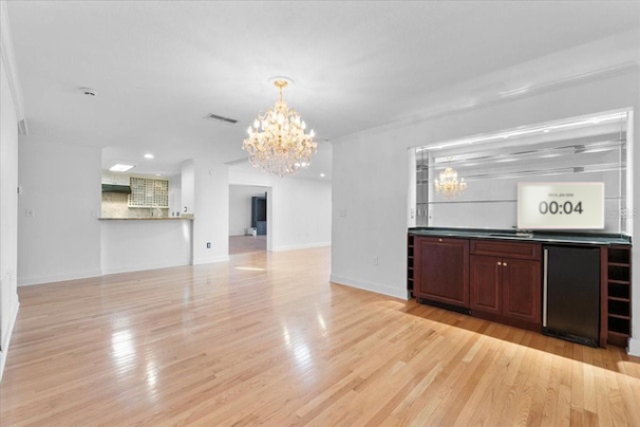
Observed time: T00:04
